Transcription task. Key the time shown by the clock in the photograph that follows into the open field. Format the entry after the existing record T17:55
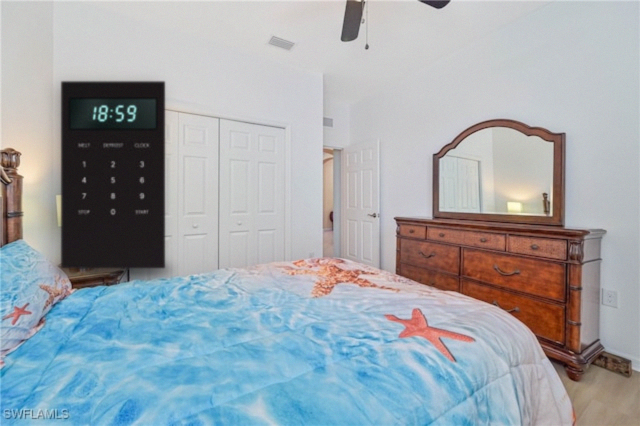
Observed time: T18:59
